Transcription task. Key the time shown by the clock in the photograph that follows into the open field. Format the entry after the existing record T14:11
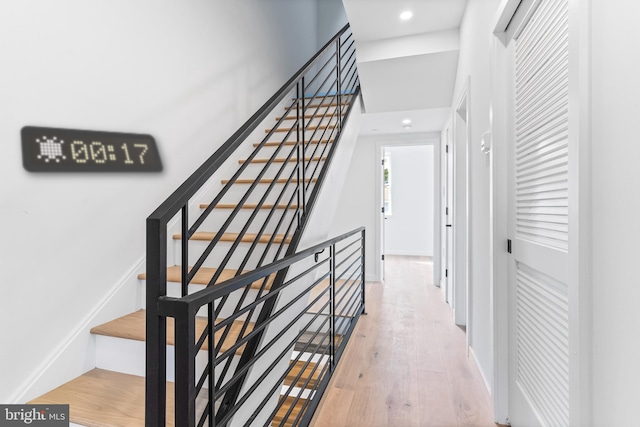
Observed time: T00:17
